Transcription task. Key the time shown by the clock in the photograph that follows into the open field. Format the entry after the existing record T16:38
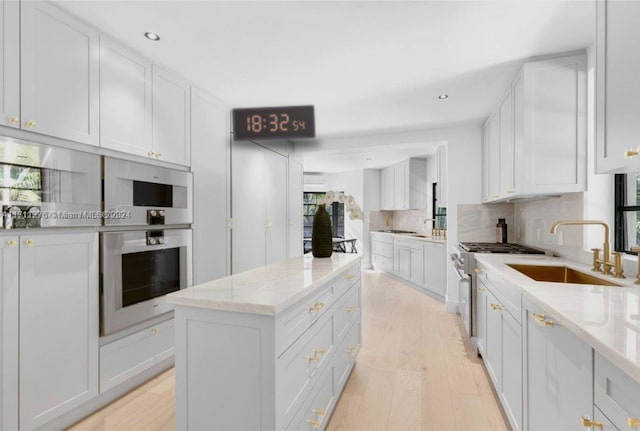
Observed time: T18:32
